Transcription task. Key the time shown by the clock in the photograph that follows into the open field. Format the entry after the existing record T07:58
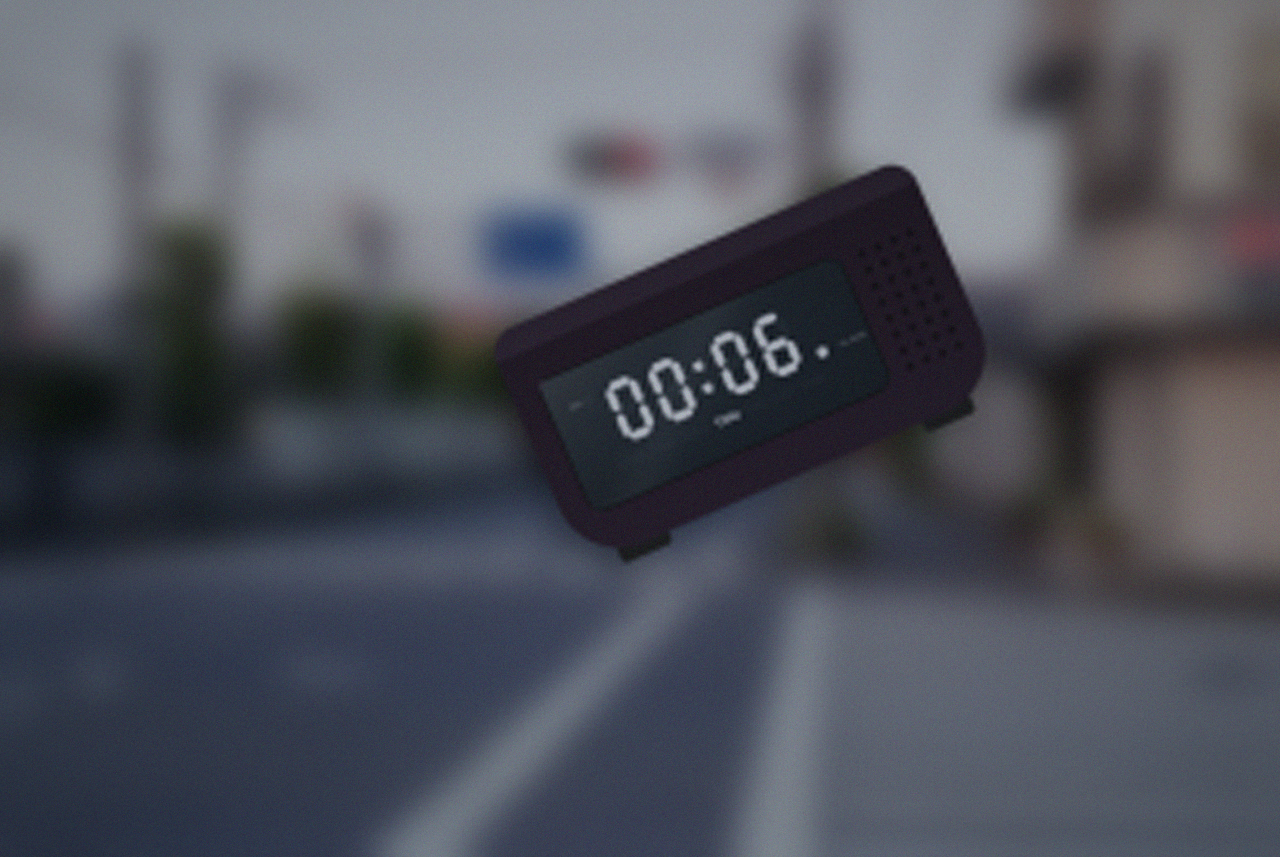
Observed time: T00:06
